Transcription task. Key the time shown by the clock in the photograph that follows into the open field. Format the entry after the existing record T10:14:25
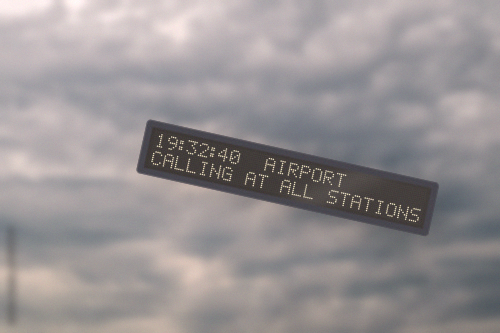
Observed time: T19:32:40
